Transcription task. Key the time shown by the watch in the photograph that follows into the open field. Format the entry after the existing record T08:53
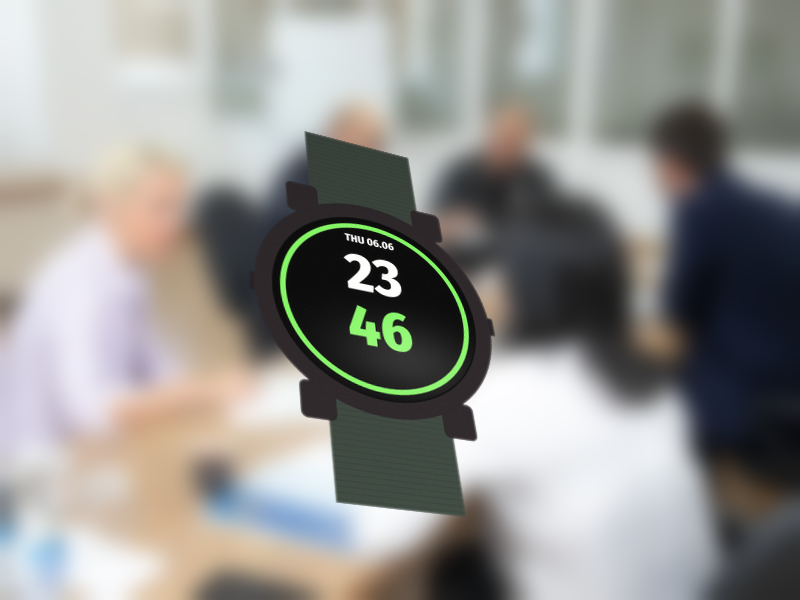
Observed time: T23:46
